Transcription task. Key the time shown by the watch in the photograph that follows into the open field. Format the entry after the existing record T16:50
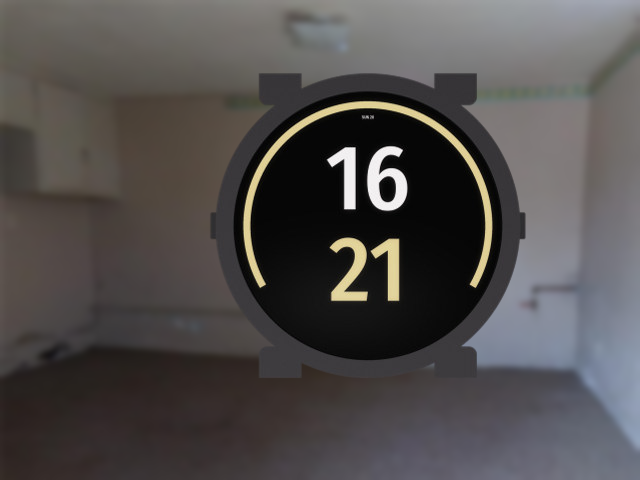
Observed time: T16:21
